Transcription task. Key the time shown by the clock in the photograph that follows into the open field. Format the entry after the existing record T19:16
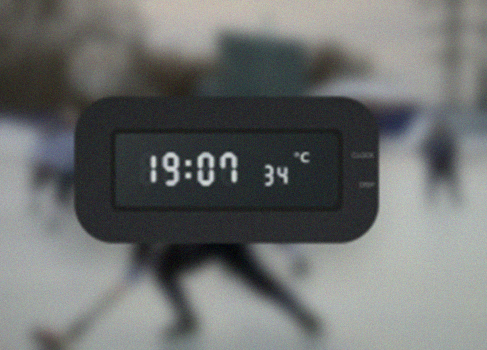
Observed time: T19:07
